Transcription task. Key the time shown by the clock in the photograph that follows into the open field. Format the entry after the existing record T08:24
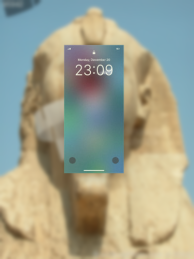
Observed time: T23:09
